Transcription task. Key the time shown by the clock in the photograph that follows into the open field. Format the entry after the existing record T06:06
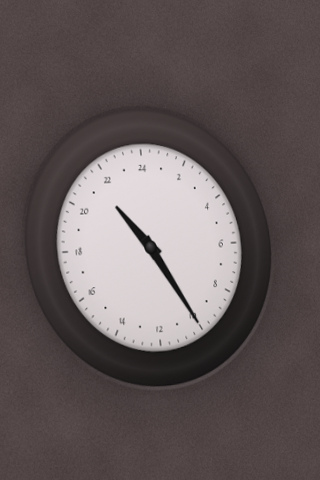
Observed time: T21:25
